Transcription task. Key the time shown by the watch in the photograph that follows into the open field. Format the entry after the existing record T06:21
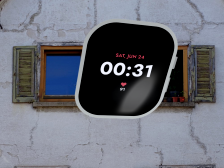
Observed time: T00:31
